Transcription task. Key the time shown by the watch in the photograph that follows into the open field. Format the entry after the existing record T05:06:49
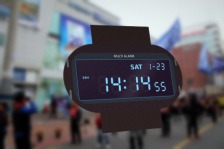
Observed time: T14:14:55
